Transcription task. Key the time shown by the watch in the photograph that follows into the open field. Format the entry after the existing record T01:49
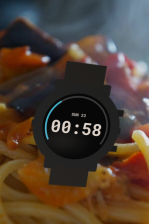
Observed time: T00:58
